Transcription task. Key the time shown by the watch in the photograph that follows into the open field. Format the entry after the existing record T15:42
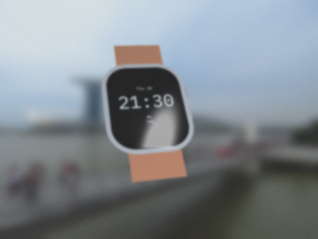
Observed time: T21:30
